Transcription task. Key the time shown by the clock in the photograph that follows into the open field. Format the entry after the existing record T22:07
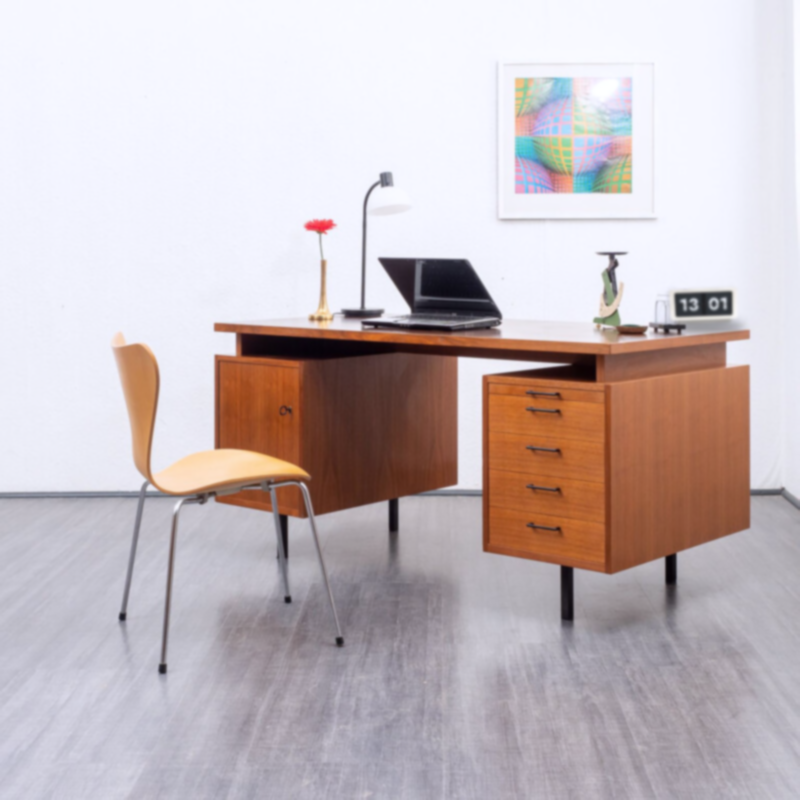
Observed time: T13:01
